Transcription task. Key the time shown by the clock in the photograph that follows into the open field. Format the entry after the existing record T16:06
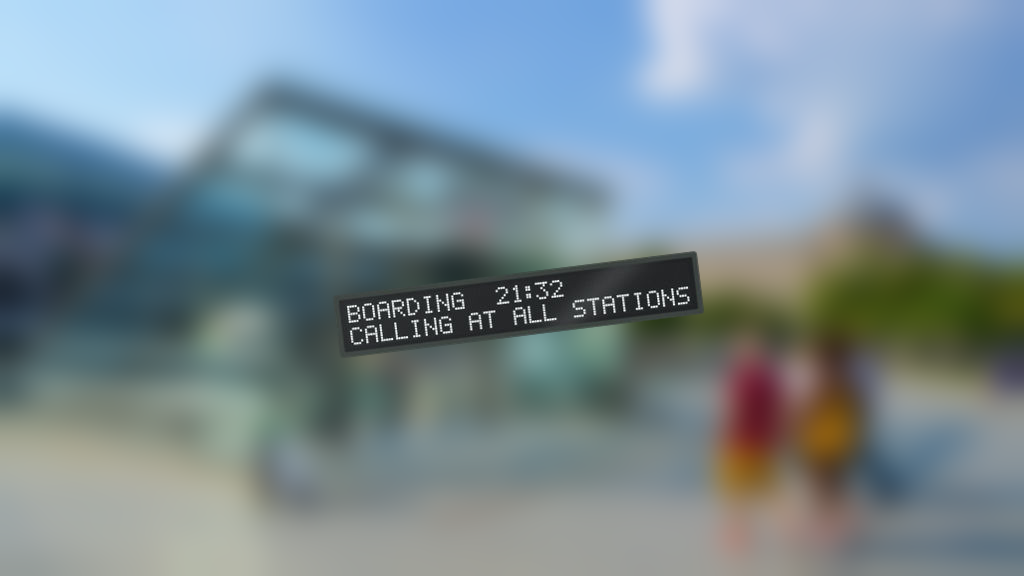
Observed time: T21:32
